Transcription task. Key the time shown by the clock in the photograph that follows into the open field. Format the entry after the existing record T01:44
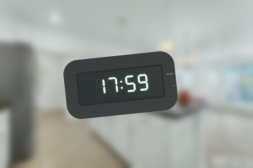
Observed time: T17:59
